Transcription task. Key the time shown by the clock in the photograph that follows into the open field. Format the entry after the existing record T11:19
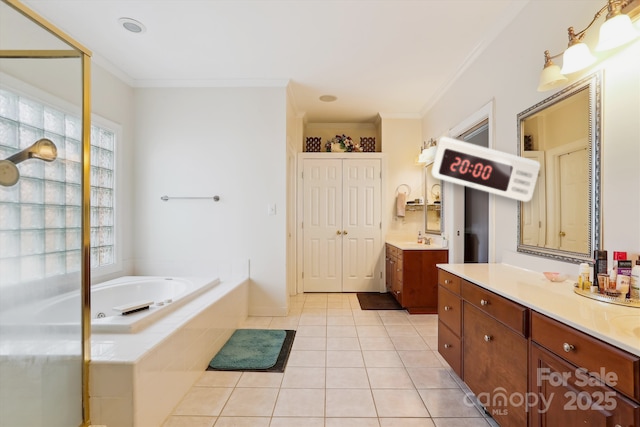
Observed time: T20:00
